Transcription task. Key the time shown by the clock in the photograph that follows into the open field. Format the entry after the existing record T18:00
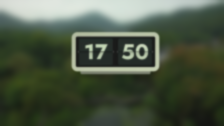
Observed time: T17:50
